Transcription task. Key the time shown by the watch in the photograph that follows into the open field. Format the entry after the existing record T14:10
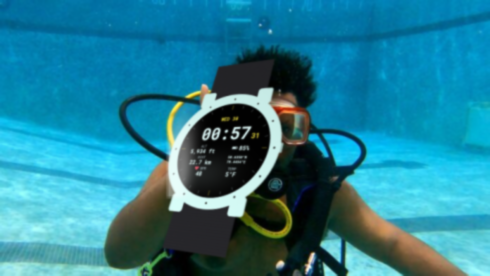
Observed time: T00:57
